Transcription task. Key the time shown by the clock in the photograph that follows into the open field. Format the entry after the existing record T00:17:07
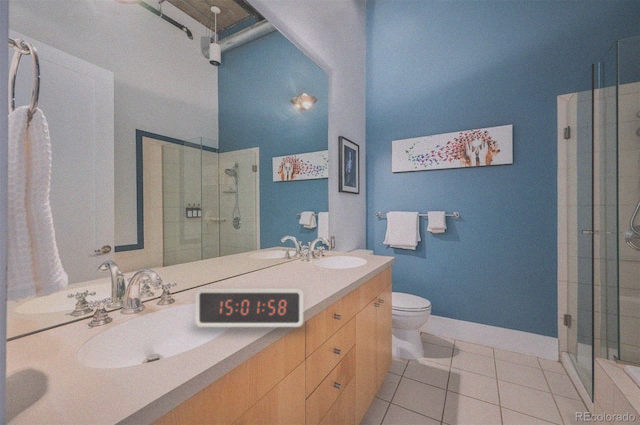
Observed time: T15:01:58
